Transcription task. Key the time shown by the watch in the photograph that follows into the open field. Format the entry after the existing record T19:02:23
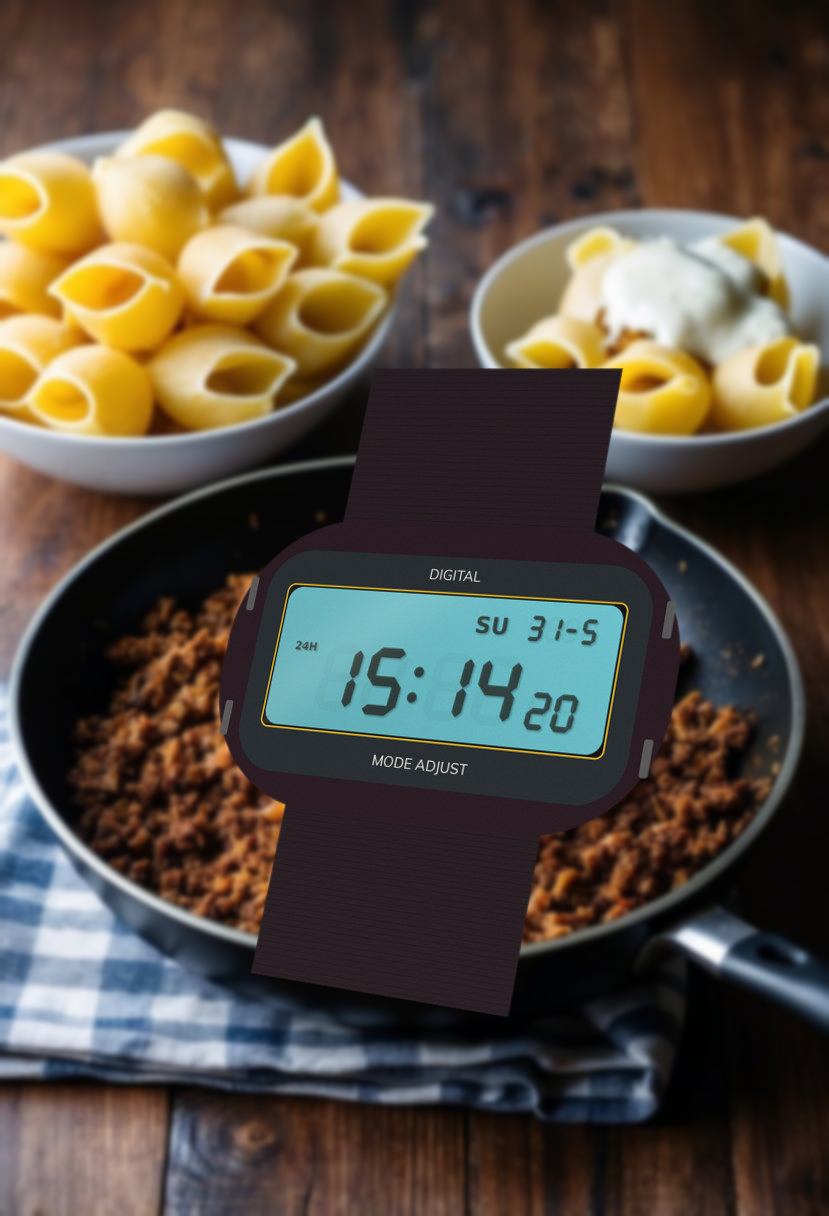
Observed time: T15:14:20
